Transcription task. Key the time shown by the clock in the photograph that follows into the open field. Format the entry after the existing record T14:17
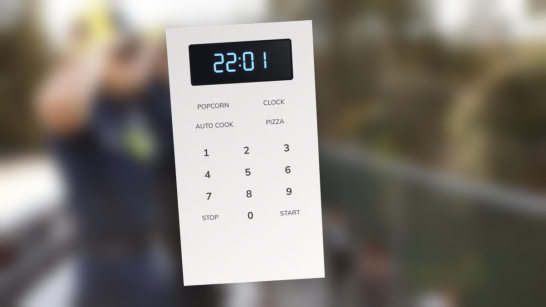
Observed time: T22:01
